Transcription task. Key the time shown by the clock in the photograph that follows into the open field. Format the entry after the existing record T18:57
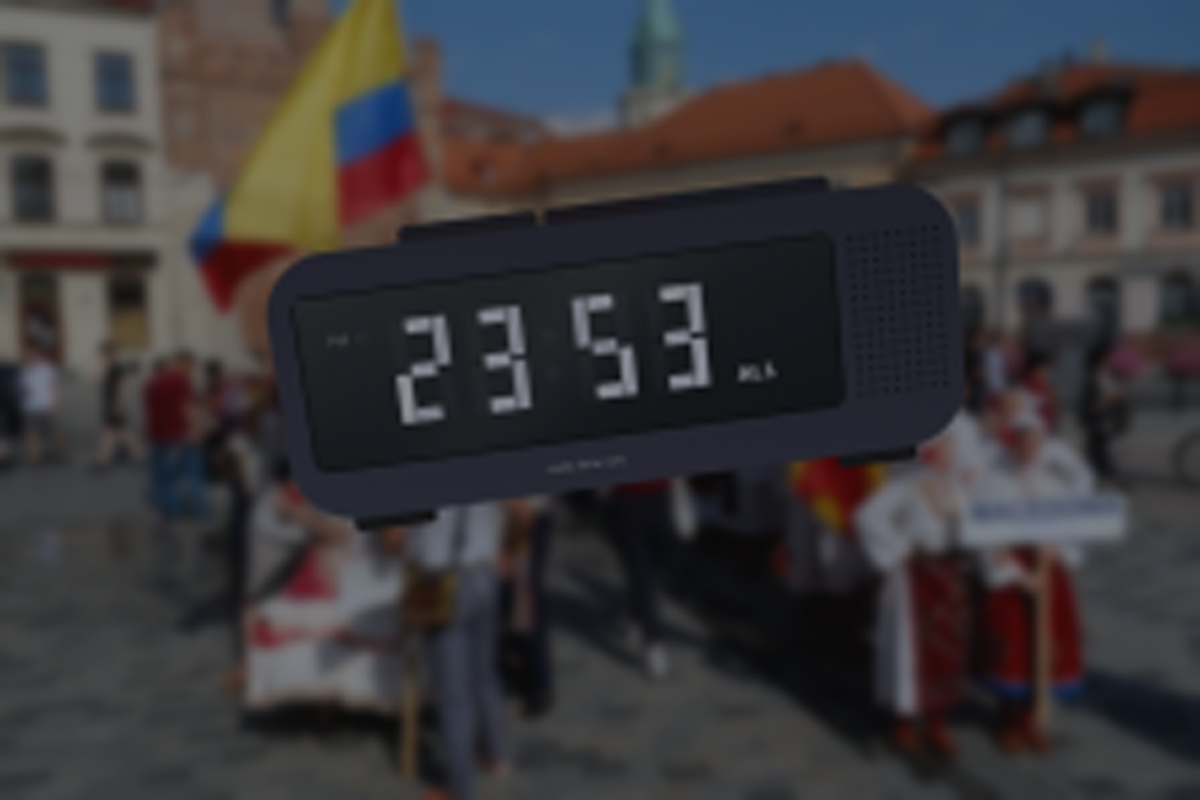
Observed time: T23:53
